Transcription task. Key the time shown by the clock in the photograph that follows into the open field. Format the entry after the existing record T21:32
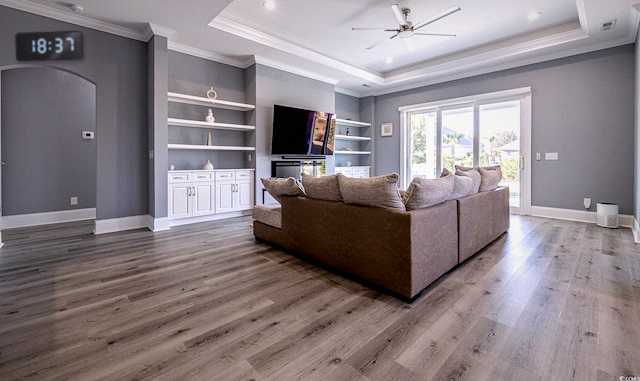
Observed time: T18:37
